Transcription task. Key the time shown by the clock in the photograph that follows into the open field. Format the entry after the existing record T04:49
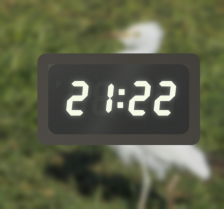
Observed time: T21:22
